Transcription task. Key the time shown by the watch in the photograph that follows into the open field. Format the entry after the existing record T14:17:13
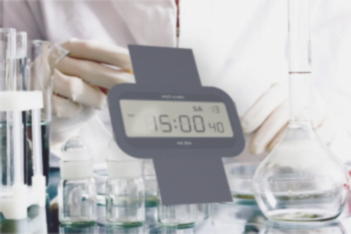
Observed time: T15:00:40
